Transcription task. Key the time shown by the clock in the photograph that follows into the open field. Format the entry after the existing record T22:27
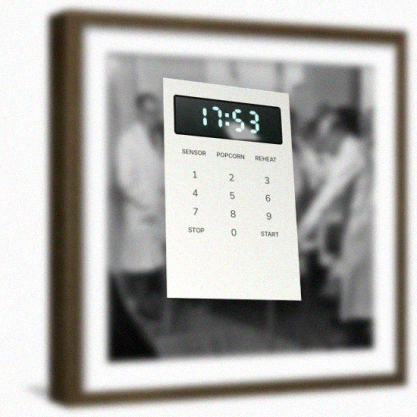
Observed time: T17:53
